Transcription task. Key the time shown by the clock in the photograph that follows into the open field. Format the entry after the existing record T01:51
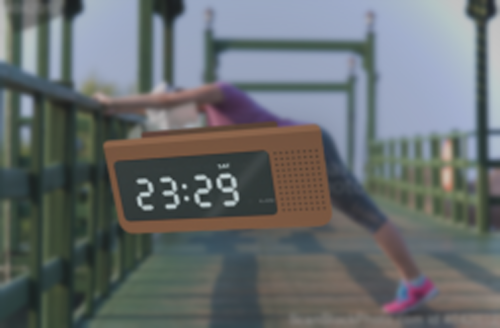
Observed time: T23:29
